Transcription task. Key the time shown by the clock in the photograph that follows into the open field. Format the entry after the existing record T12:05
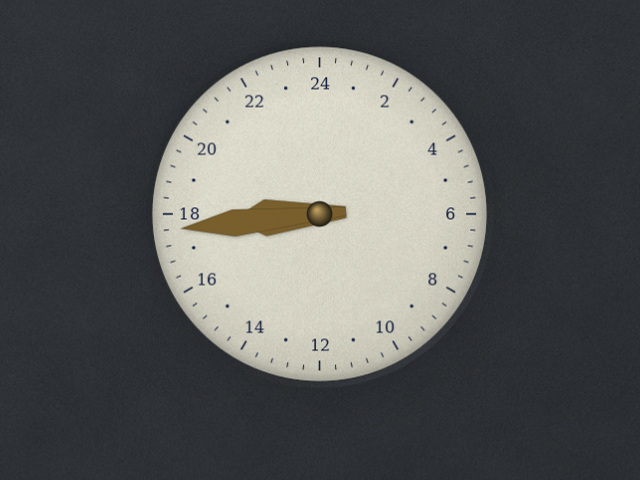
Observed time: T17:44
